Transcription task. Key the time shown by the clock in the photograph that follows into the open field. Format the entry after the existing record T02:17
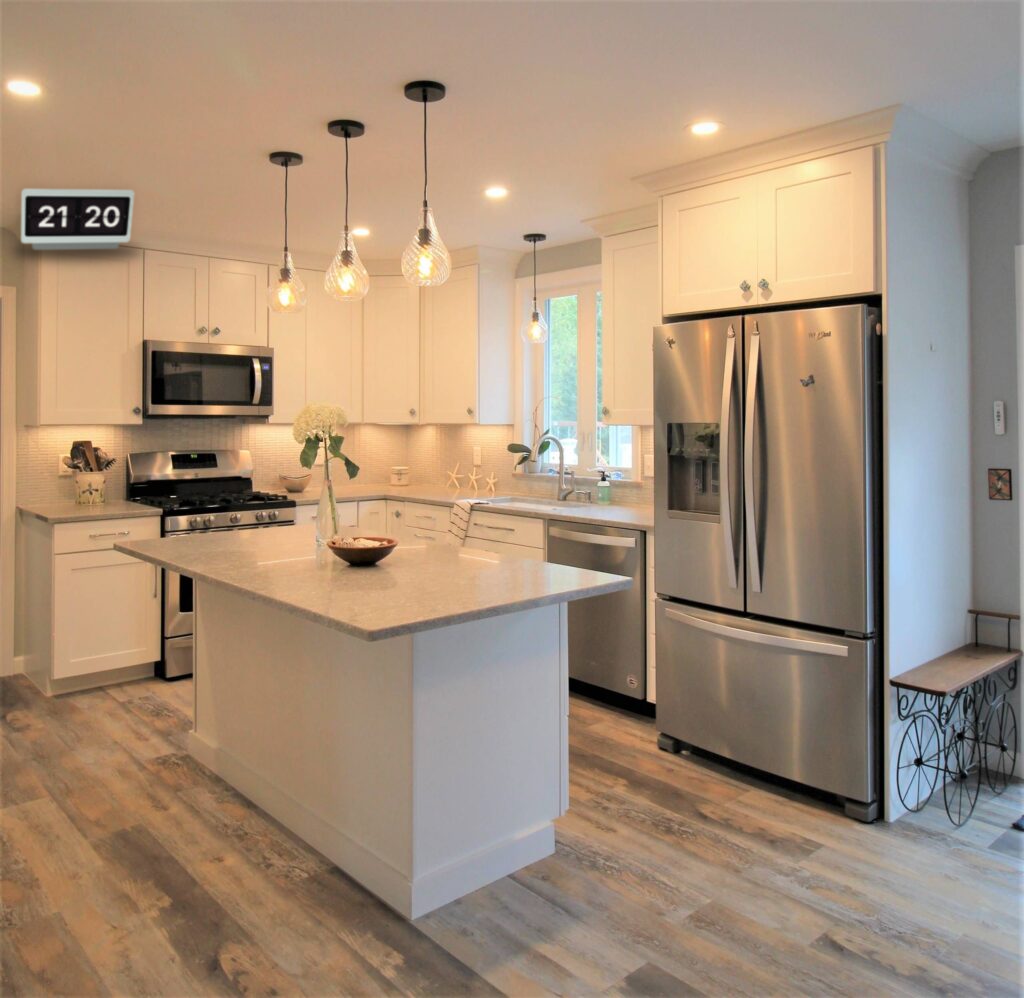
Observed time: T21:20
